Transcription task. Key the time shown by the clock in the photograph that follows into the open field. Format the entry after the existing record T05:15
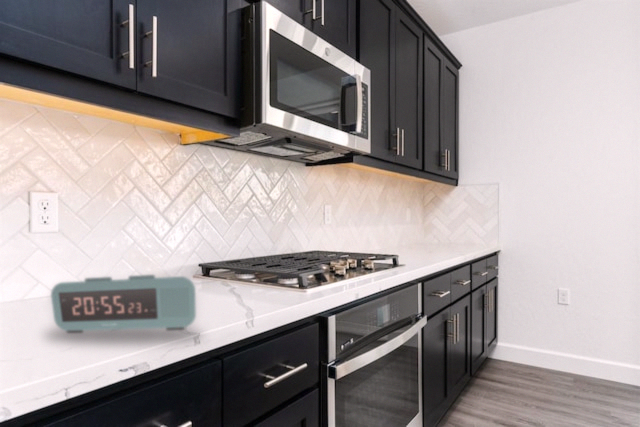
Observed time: T20:55
